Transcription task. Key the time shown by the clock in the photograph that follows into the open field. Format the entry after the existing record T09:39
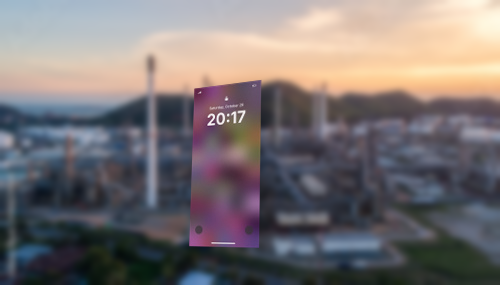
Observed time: T20:17
